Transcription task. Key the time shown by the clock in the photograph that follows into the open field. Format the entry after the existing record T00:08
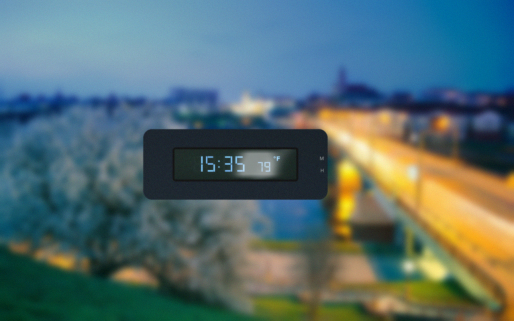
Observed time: T15:35
